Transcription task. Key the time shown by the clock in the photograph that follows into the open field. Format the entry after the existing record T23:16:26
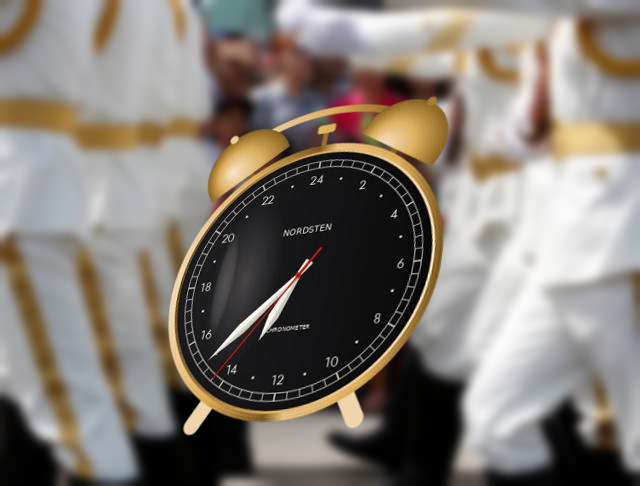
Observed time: T13:37:36
